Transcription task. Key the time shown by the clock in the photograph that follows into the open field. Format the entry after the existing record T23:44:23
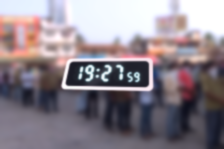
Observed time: T19:27:59
